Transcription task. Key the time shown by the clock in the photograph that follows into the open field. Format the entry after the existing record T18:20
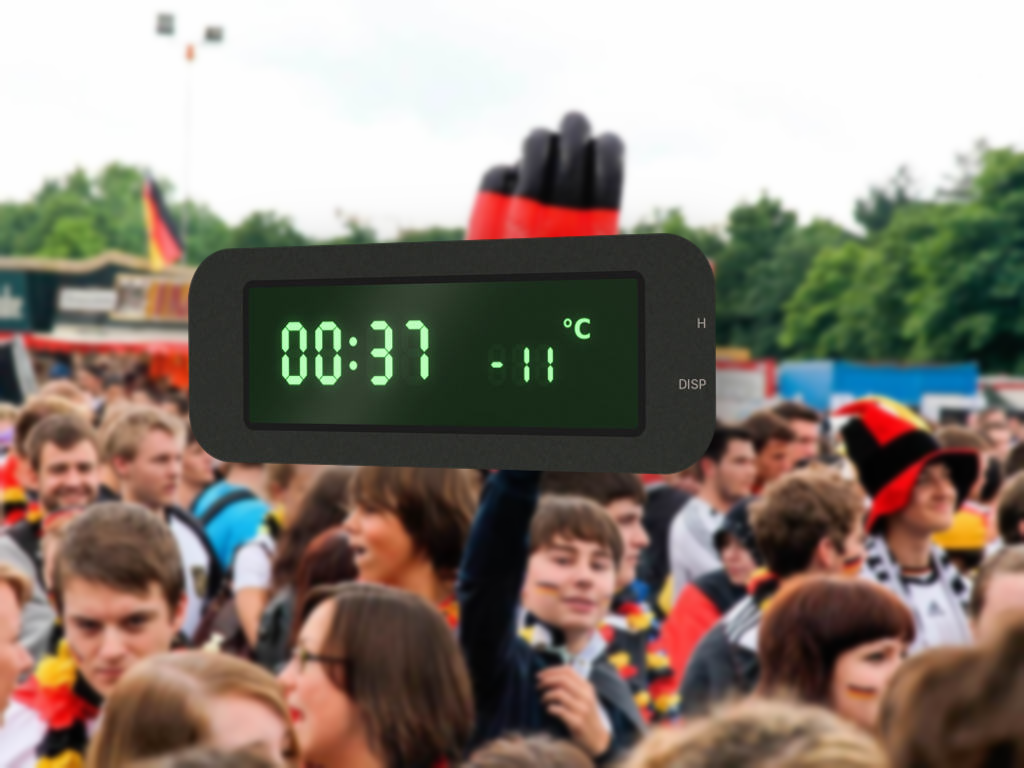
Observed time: T00:37
